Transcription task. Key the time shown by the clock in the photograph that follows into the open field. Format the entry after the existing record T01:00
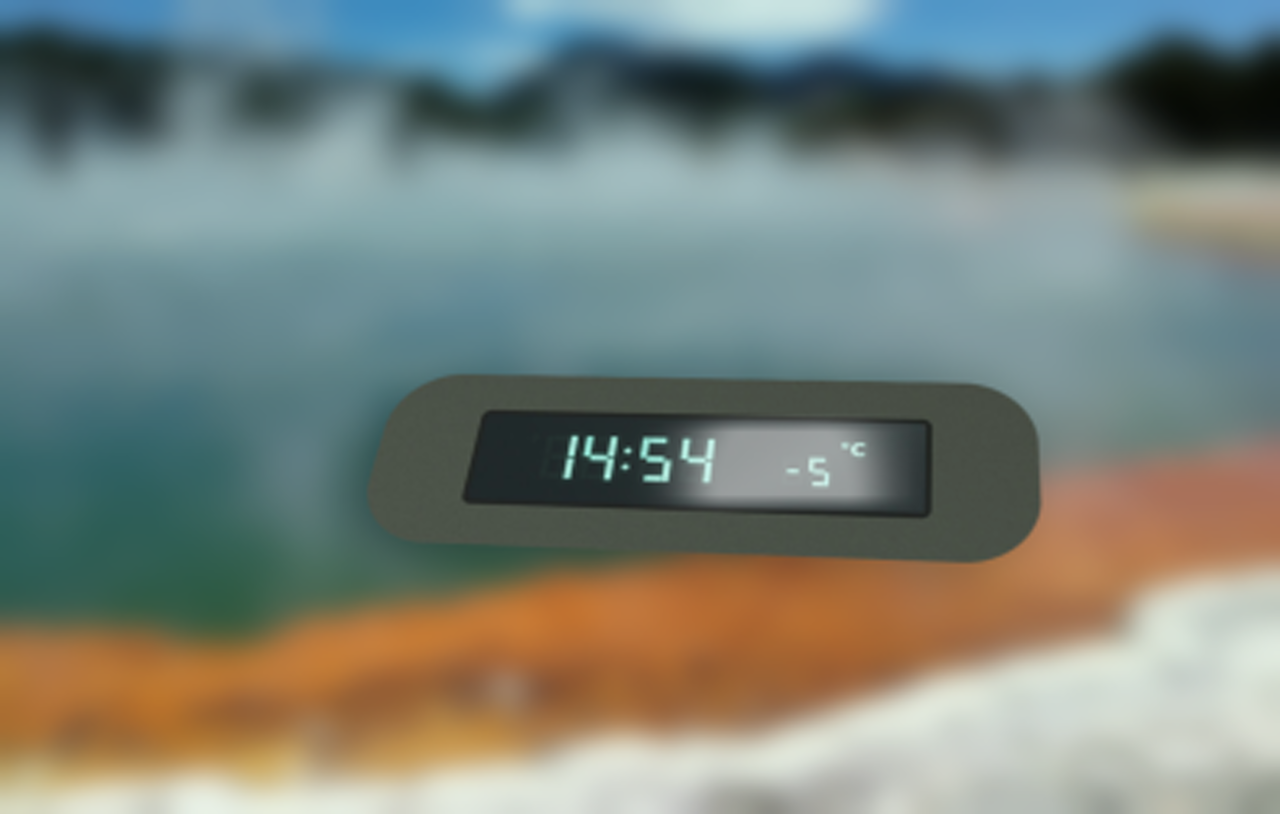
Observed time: T14:54
